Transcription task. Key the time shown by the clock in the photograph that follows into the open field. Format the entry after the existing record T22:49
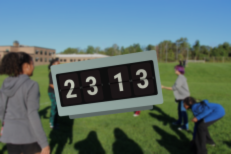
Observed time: T23:13
